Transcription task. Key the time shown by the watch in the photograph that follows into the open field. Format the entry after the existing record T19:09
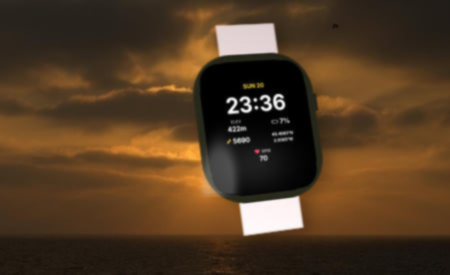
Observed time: T23:36
